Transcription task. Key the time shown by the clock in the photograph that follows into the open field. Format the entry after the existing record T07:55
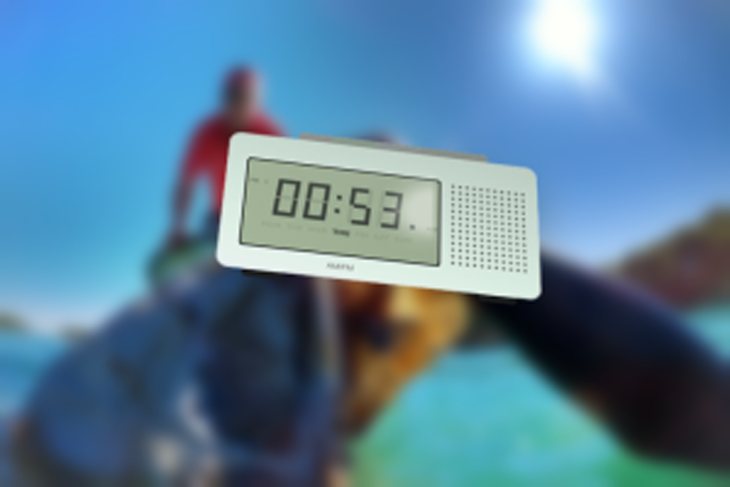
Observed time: T00:53
